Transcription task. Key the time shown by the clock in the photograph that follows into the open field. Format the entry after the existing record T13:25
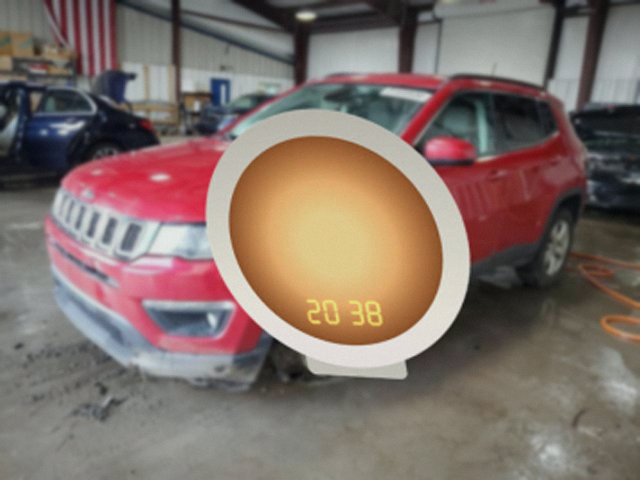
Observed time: T20:38
